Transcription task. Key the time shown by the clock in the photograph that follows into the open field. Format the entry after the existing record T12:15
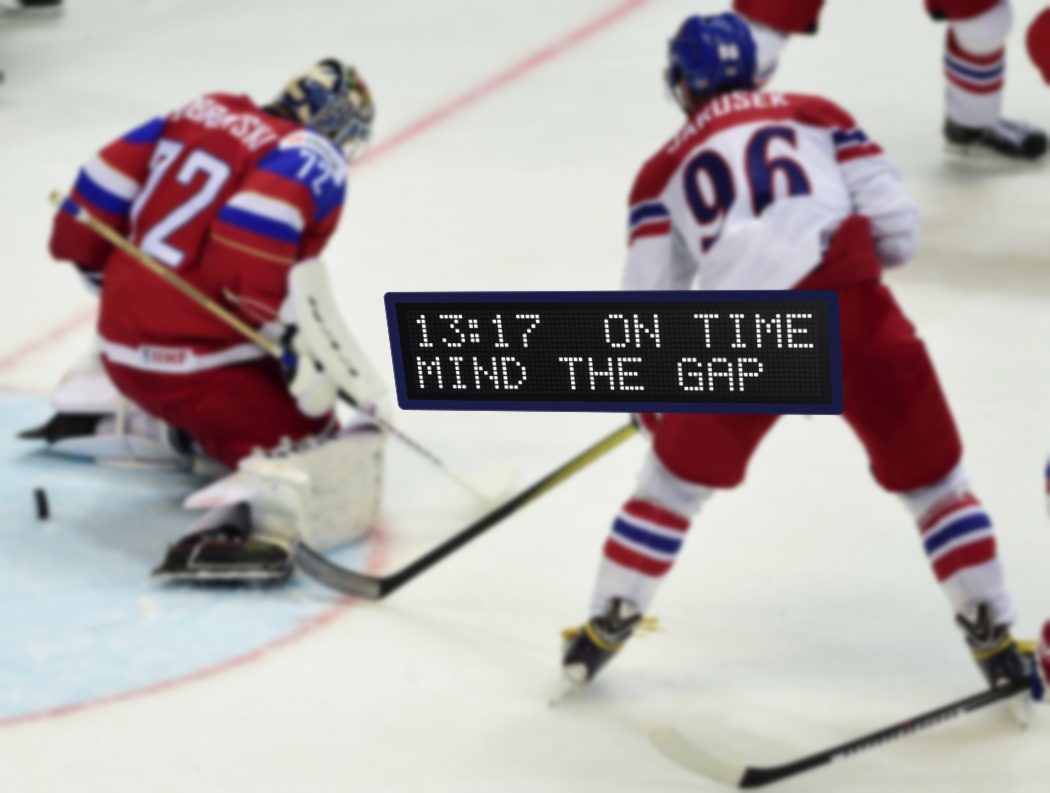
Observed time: T13:17
